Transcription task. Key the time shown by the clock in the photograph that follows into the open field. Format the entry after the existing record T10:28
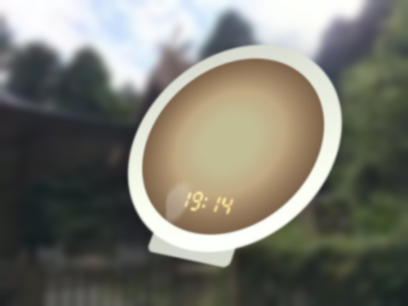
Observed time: T19:14
